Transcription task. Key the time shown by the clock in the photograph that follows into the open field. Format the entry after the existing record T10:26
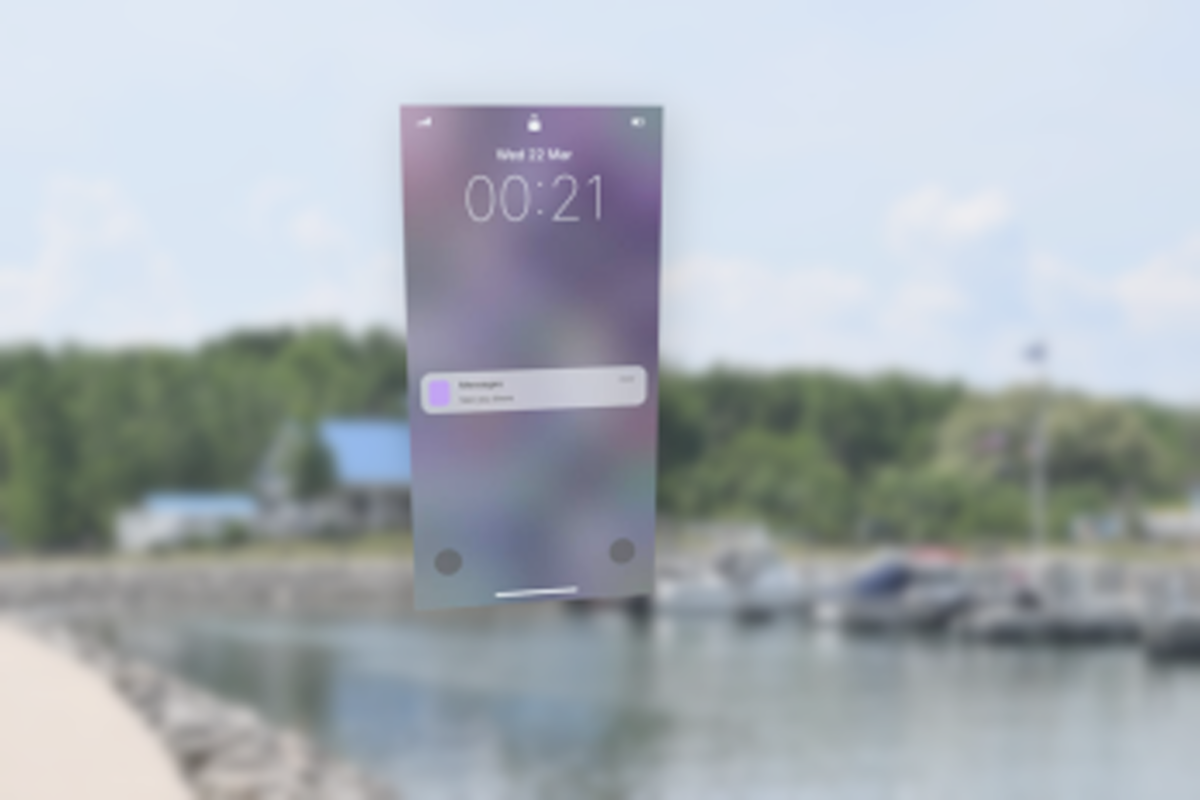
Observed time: T00:21
